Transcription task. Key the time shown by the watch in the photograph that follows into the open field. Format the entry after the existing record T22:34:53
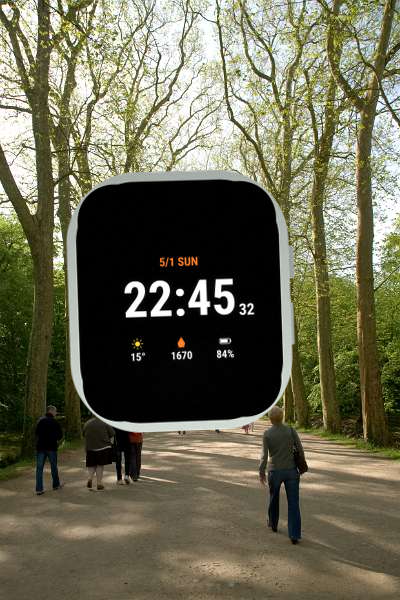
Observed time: T22:45:32
